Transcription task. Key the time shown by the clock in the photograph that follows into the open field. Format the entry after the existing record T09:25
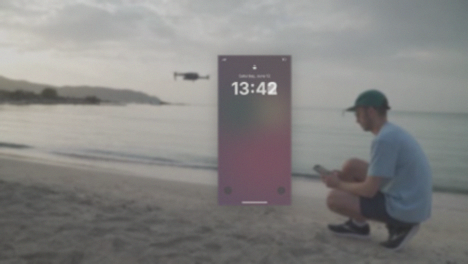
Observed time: T13:42
